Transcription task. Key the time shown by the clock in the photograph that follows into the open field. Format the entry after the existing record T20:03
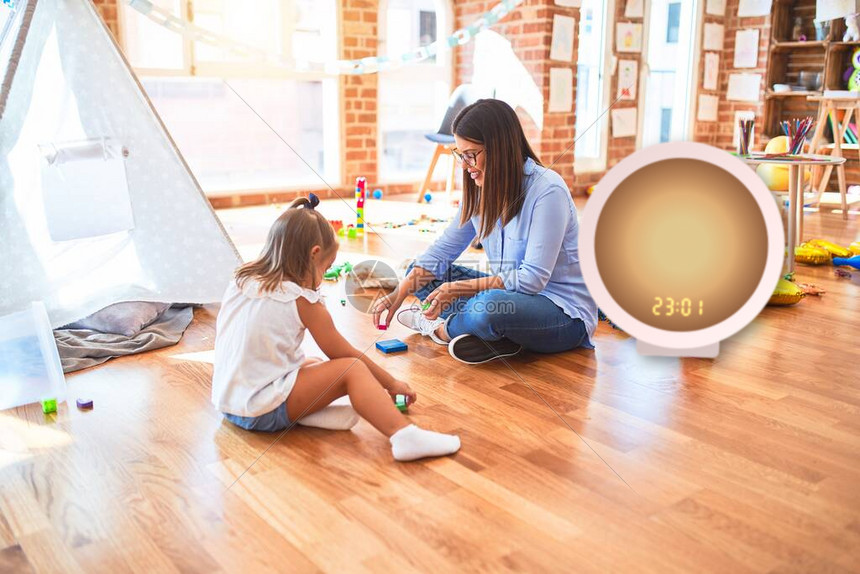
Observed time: T23:01
